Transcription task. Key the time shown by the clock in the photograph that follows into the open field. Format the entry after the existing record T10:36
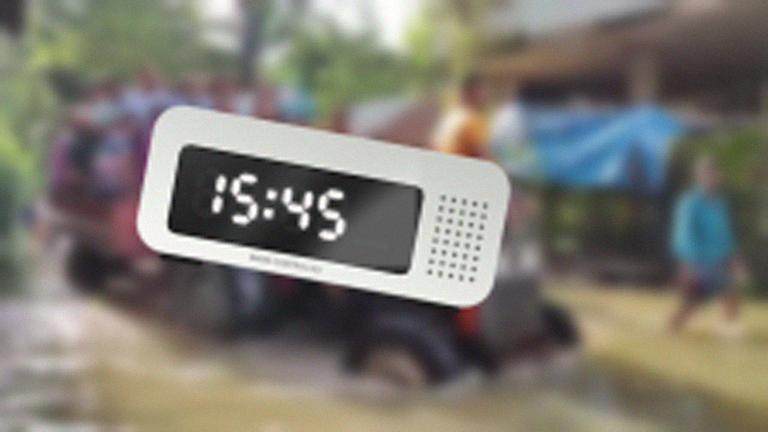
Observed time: T15:45
